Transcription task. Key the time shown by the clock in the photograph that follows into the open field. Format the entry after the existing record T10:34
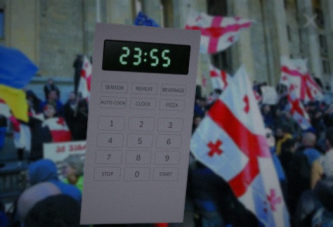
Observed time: T23:55
